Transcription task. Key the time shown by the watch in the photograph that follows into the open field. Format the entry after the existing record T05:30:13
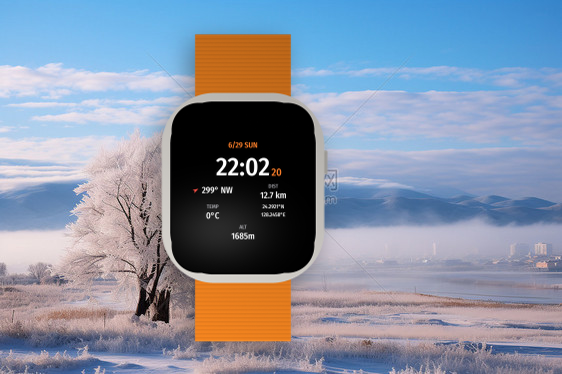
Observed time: T22:02:20
